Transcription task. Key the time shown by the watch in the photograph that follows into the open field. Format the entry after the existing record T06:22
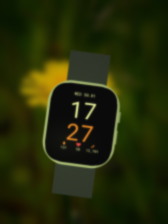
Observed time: T17:27
